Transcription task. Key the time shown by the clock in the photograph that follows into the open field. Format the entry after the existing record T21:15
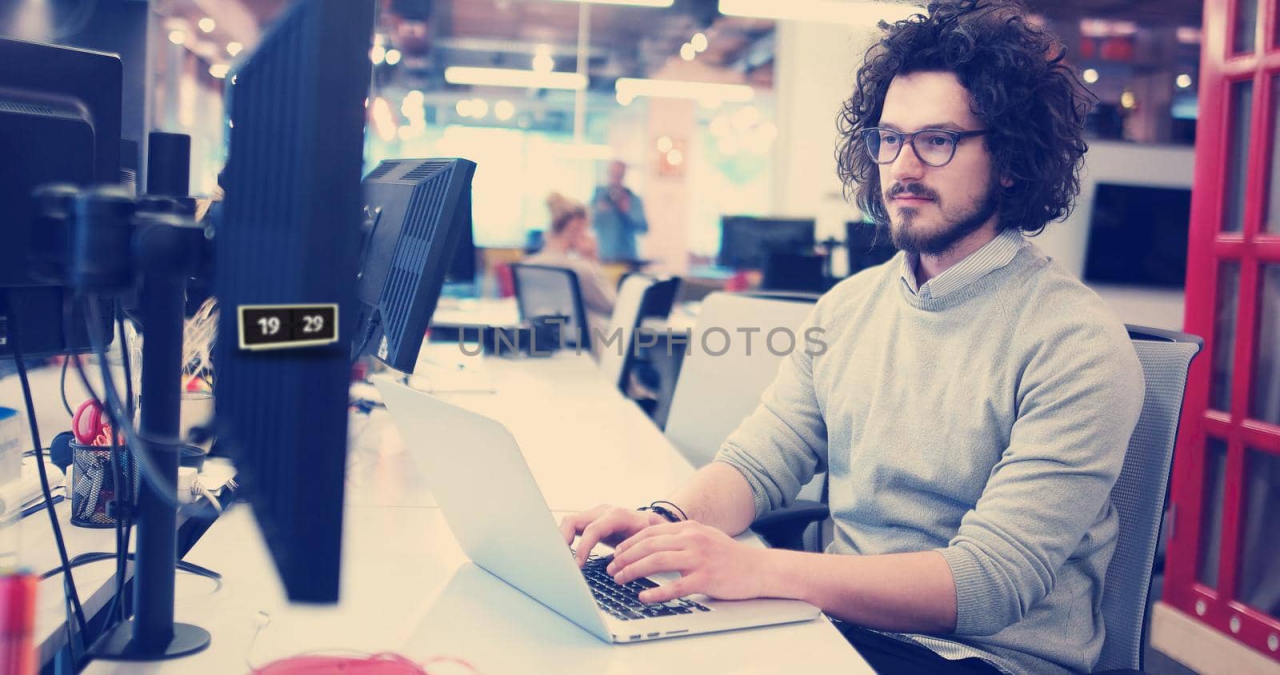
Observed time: T19:29
